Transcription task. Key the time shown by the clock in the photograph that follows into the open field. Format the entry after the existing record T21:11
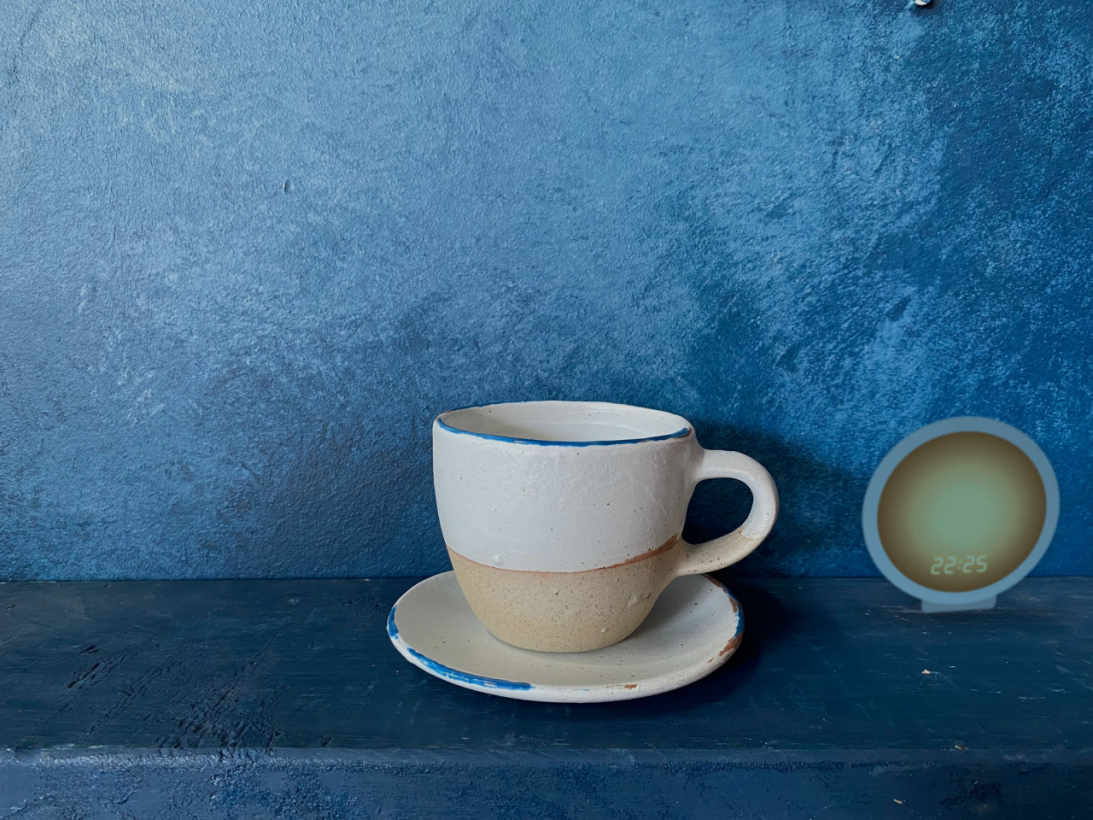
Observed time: T22:25
